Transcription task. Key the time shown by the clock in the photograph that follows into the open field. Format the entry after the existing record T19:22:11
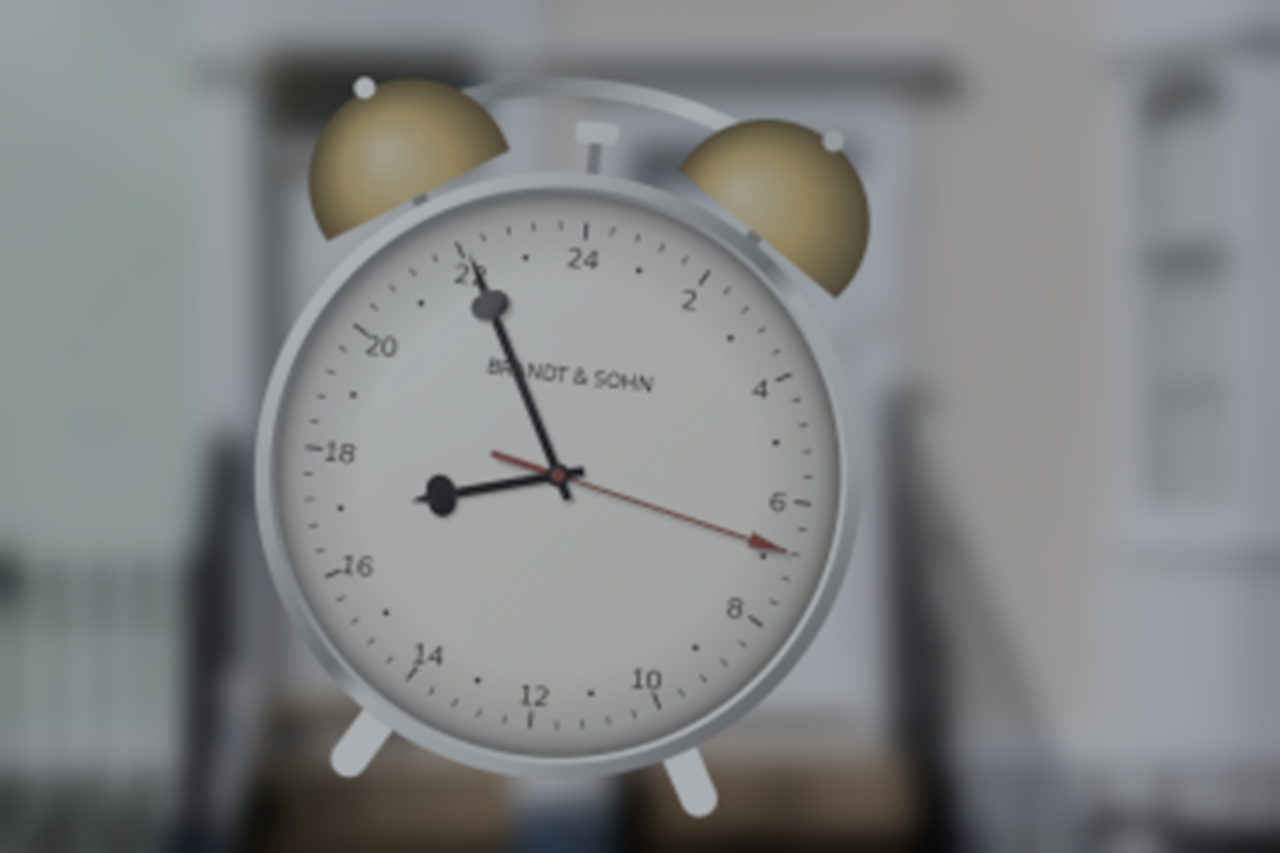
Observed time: T16:55:17
